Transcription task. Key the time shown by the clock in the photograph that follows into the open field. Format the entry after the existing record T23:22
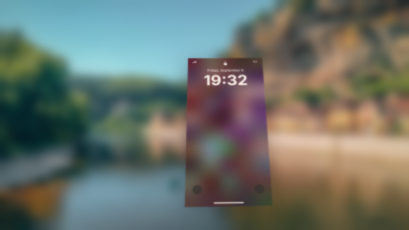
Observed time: T19:32
